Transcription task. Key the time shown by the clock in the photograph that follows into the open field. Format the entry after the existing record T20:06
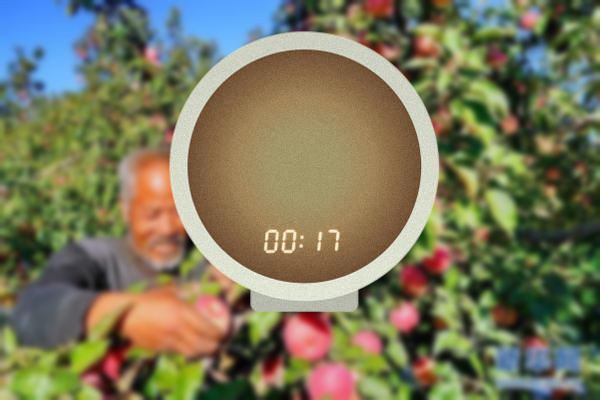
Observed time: T00:17
